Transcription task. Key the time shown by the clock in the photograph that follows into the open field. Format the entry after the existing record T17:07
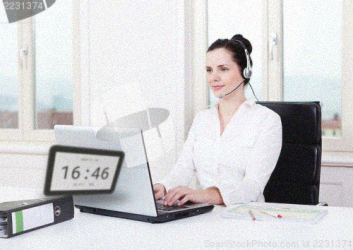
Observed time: T16:46
